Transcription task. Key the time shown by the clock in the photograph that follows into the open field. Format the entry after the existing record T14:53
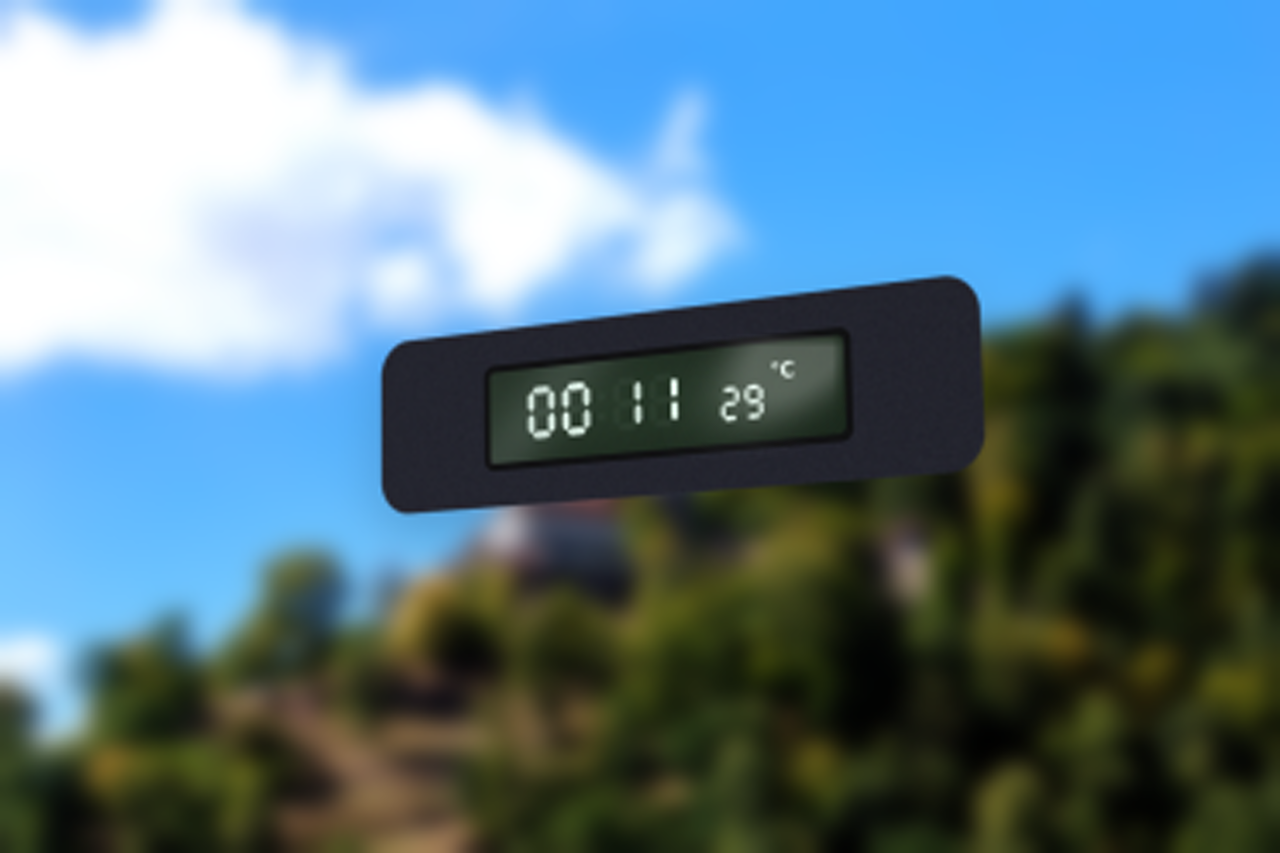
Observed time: T00:11
